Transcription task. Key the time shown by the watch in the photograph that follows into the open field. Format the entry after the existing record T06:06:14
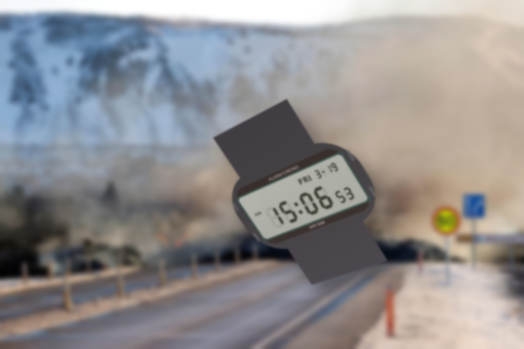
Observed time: T15:06:53
